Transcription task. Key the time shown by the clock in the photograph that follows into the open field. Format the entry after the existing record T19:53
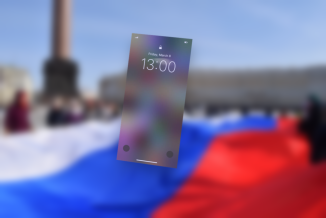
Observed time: T13:00
